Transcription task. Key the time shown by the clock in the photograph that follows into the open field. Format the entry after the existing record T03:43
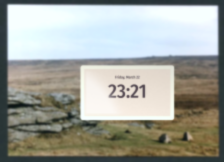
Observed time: T23:21
